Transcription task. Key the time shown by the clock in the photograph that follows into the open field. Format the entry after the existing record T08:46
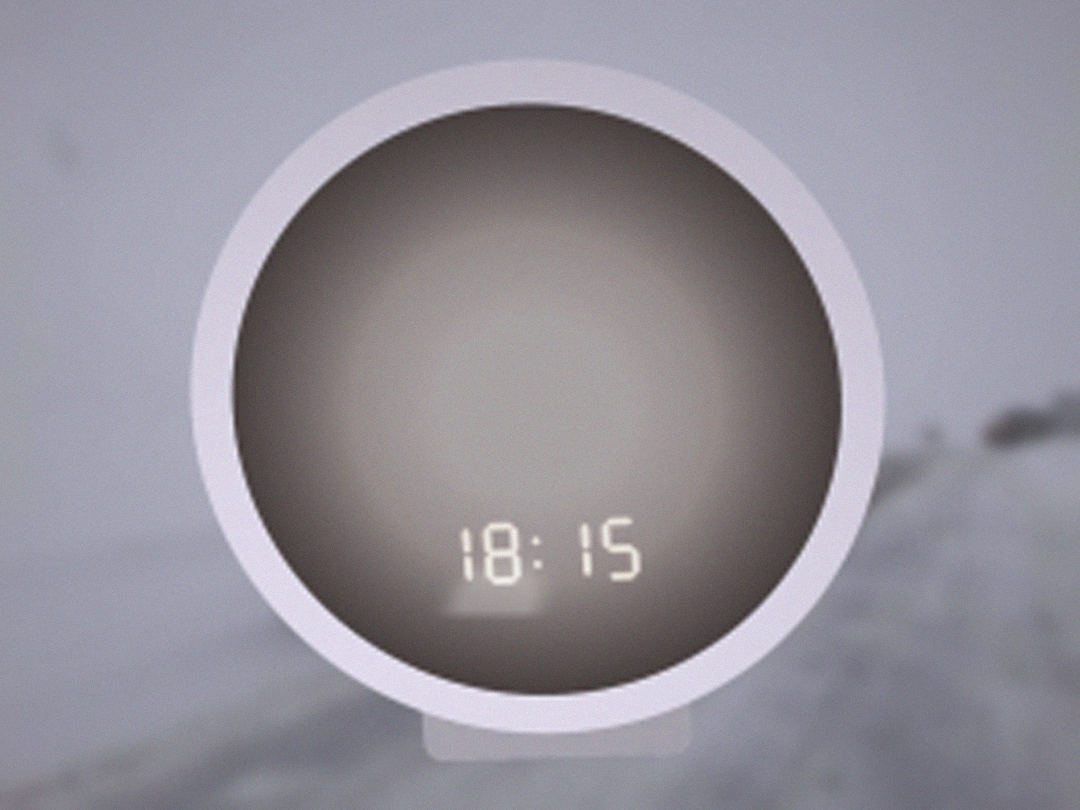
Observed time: T18:15
